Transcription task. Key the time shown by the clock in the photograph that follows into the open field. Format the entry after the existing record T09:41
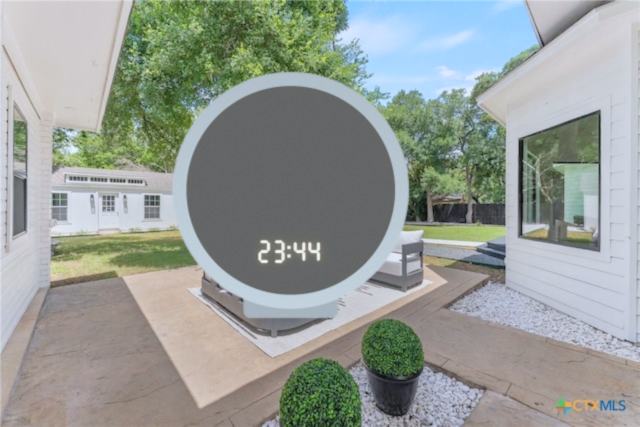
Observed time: T23:44
